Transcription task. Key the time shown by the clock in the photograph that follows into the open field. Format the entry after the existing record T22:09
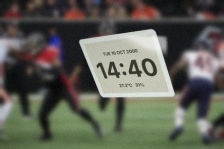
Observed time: T14:40
